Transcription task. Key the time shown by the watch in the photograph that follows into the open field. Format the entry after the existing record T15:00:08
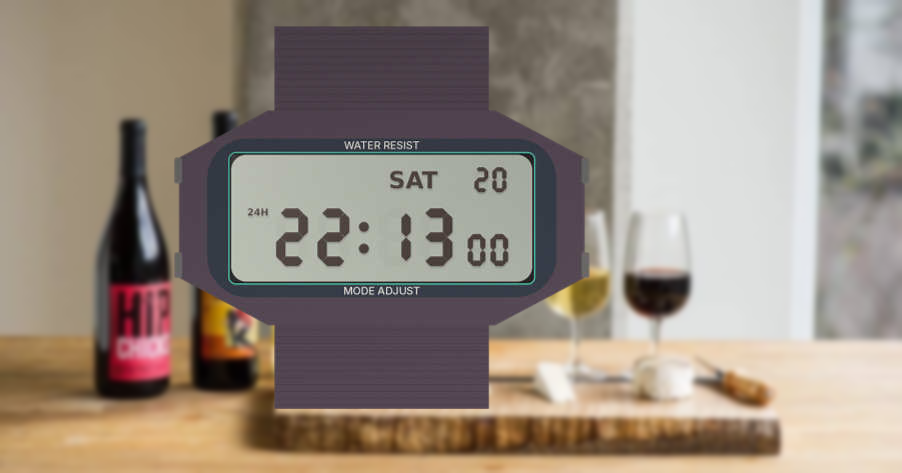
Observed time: T22:13:00
